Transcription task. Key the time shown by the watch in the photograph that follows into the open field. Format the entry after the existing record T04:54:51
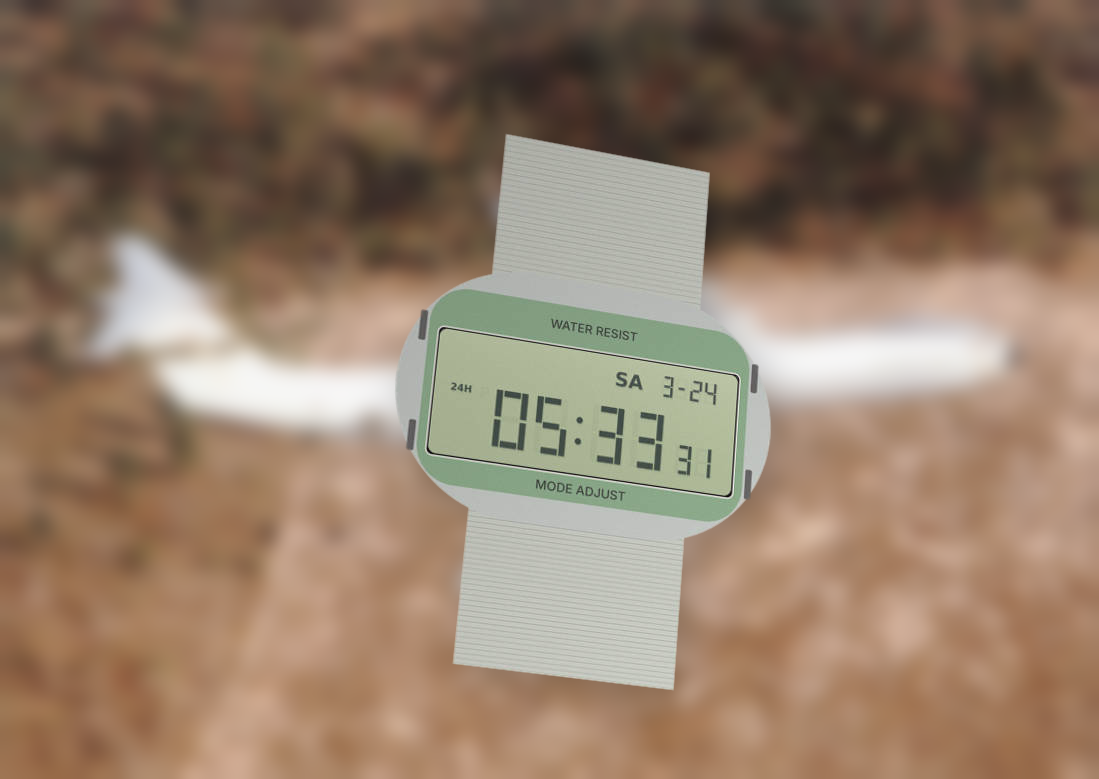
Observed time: T05:33:31
